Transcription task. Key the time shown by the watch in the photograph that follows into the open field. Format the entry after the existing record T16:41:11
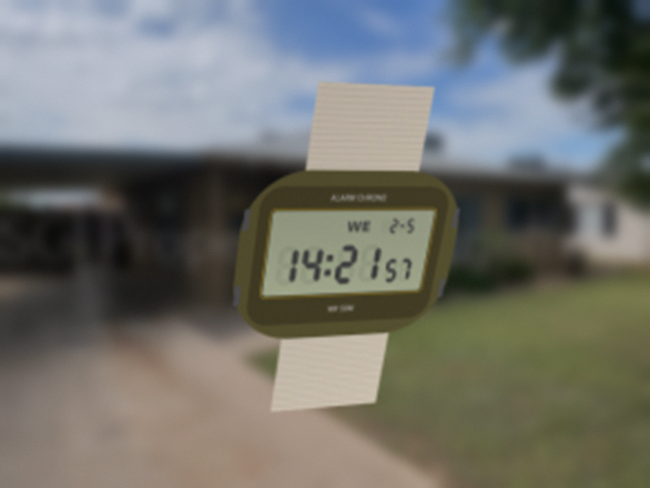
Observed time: T14:21:57
